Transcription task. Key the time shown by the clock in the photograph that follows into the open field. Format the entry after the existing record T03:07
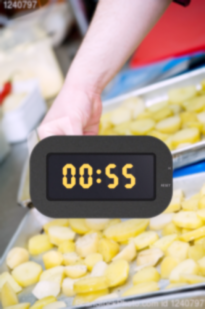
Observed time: T00:55
